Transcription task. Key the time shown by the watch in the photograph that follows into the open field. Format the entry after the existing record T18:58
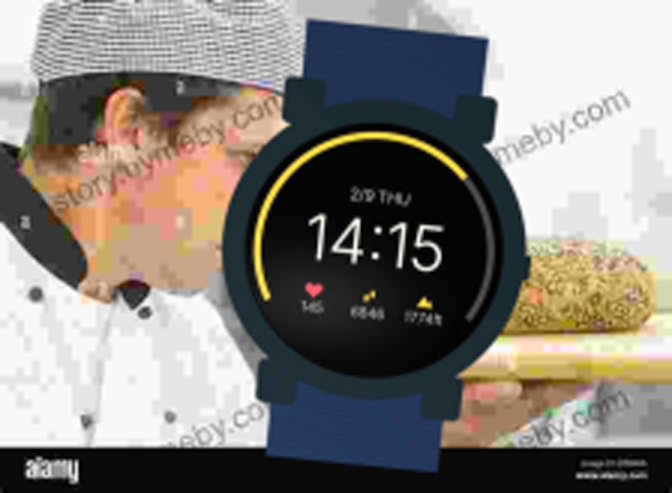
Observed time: T14:15
